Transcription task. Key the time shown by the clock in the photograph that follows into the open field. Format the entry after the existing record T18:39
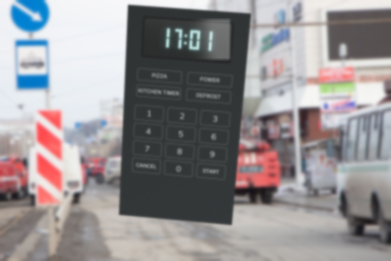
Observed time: T17:01
